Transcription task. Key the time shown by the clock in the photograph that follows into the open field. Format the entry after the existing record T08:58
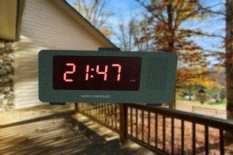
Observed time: T21:47
